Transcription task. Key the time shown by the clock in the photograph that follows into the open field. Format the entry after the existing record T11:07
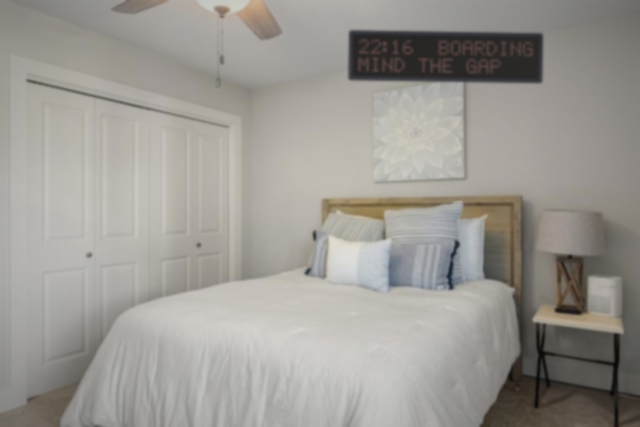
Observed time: T22:16
